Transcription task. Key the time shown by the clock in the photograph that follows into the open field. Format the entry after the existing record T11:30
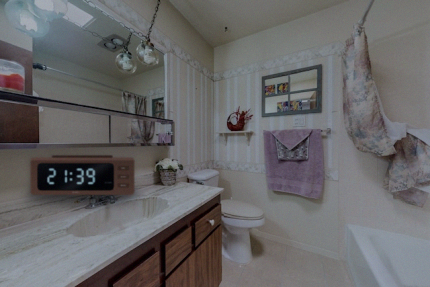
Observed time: T21:39
